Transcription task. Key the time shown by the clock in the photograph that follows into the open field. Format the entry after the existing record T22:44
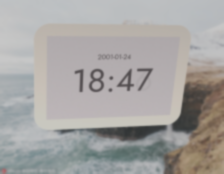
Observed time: T18:47
